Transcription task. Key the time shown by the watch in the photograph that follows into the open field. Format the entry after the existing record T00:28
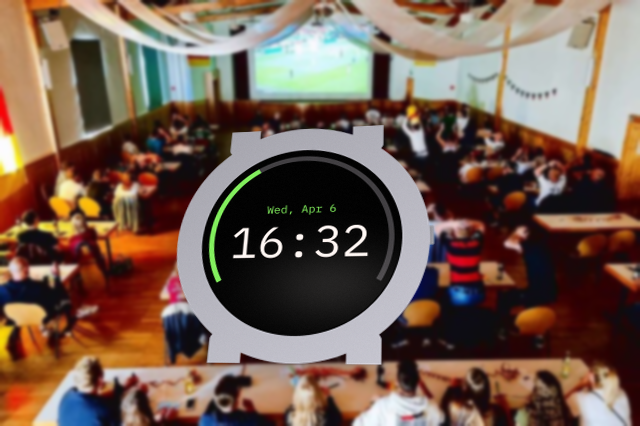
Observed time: T16:32
